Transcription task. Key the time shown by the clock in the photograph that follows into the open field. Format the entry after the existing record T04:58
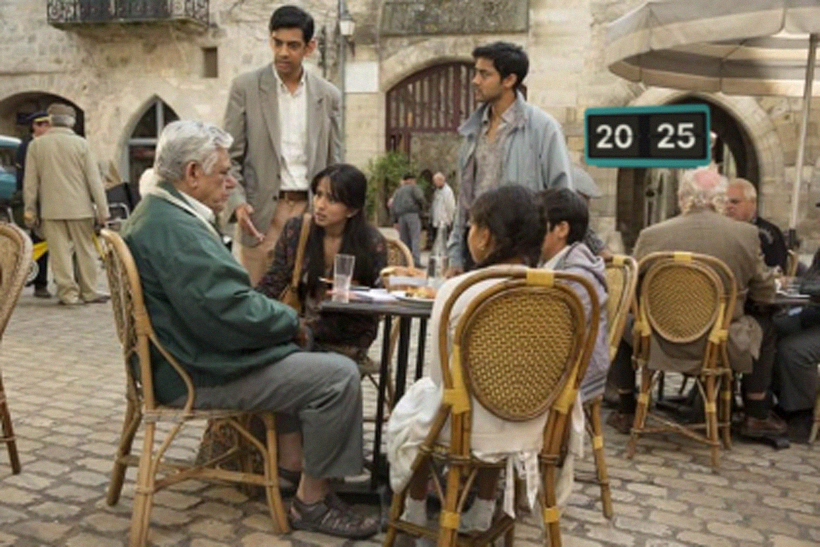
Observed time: T20:25
